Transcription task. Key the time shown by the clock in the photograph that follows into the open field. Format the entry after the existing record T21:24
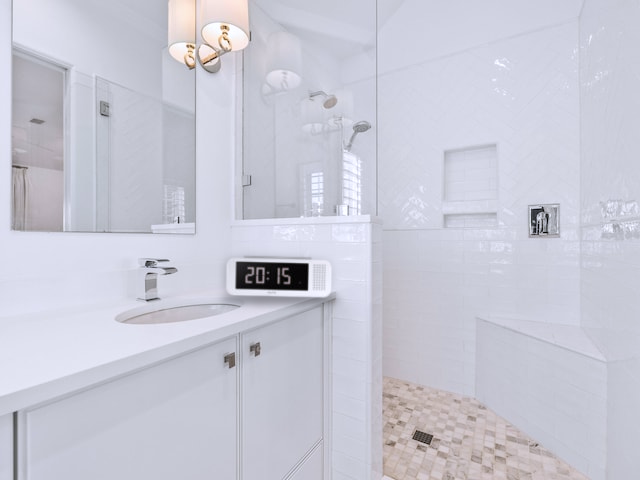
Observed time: T20:15
